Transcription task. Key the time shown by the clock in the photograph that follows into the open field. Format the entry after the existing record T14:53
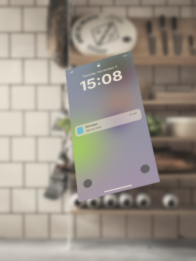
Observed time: T15:08
